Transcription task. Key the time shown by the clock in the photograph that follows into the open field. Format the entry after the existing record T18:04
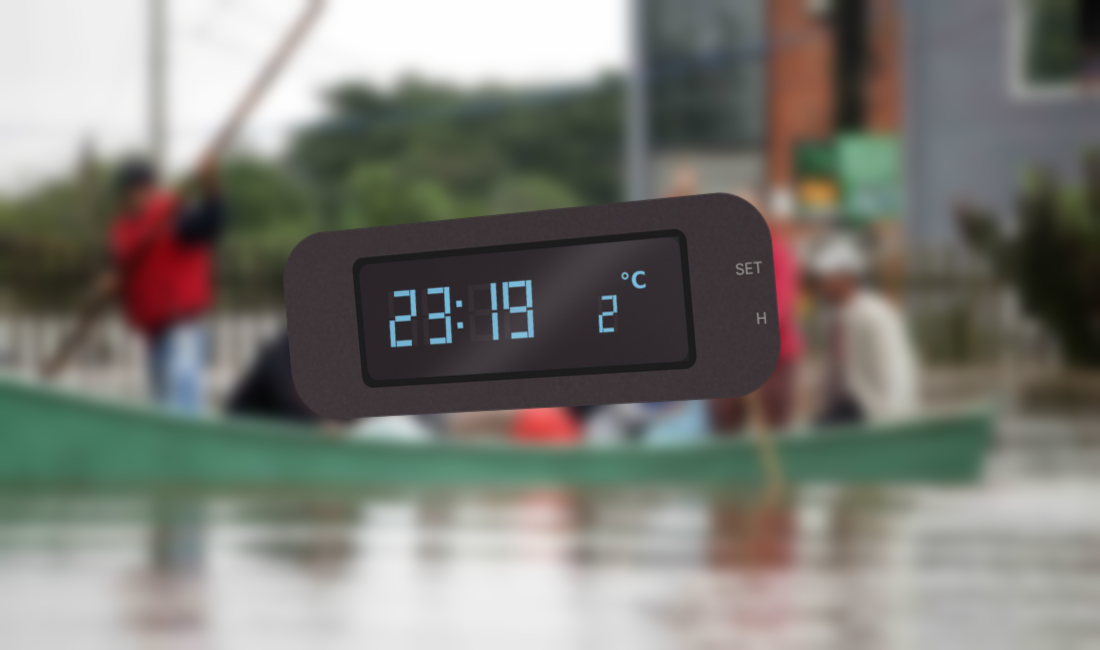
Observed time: T23:19
